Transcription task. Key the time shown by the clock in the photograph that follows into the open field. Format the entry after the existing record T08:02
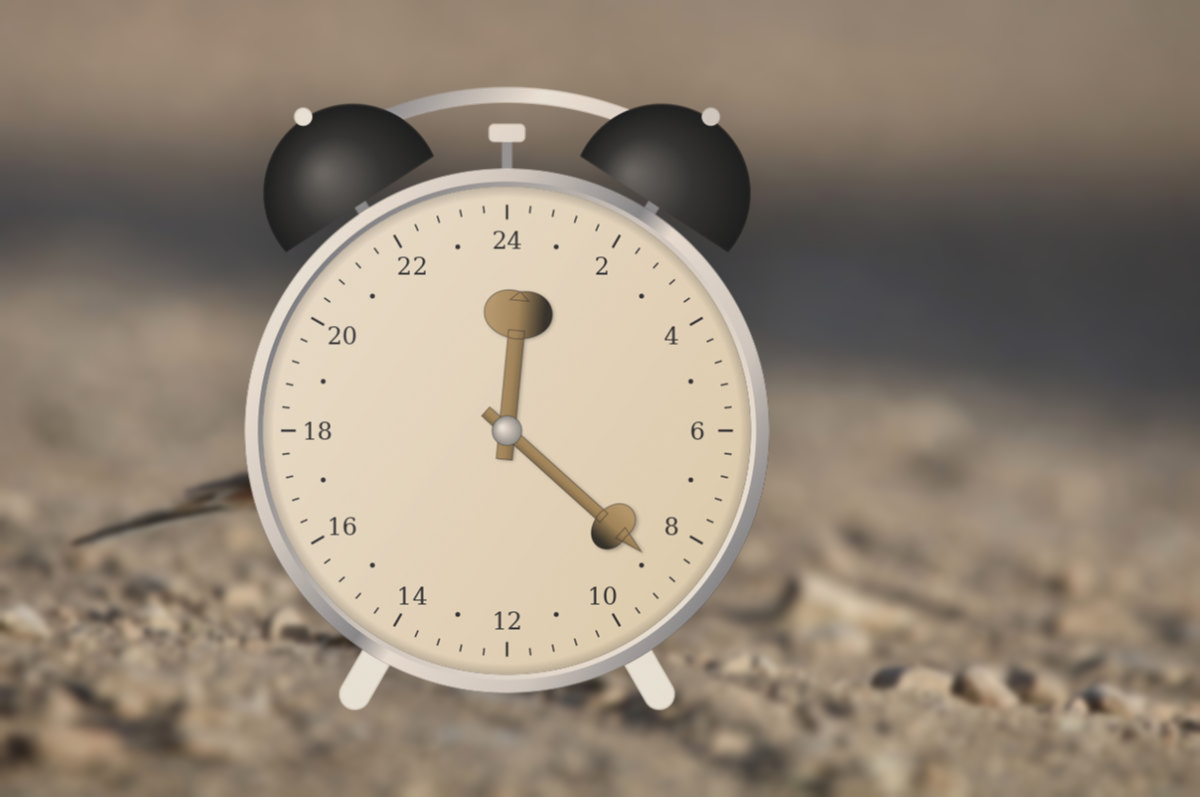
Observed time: T00:22
